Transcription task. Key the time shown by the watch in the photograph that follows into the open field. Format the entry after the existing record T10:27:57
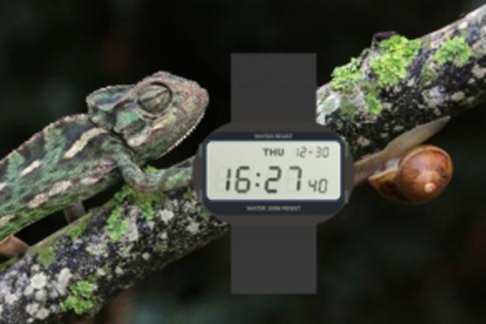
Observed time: T16:27:40
